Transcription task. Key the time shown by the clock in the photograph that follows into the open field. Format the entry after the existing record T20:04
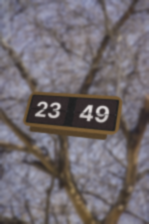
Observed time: T23:49
